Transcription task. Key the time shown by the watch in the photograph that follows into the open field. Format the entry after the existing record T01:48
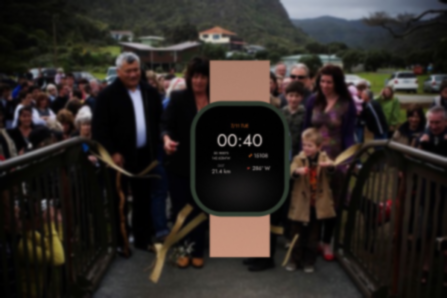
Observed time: T00:40
